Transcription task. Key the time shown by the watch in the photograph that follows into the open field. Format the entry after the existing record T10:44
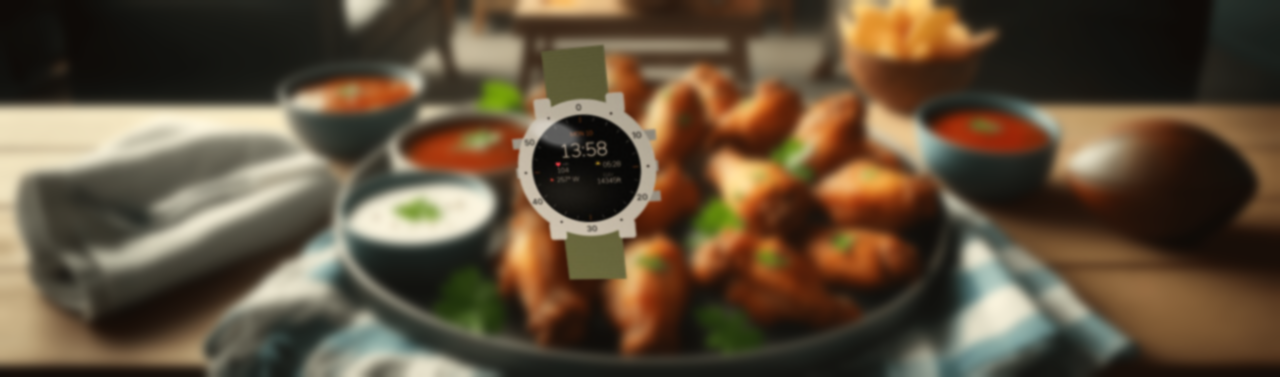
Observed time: T13:58
